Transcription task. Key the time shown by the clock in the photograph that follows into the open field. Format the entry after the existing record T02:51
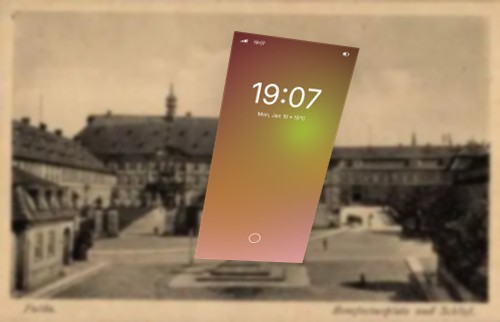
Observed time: T19:07
